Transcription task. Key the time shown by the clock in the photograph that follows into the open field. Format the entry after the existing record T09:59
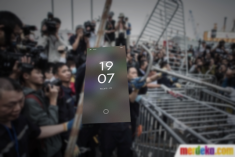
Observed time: T19:07
